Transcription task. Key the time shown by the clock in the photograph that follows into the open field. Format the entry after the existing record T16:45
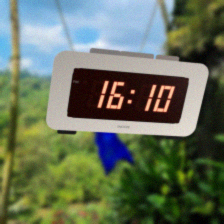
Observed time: T16:10
